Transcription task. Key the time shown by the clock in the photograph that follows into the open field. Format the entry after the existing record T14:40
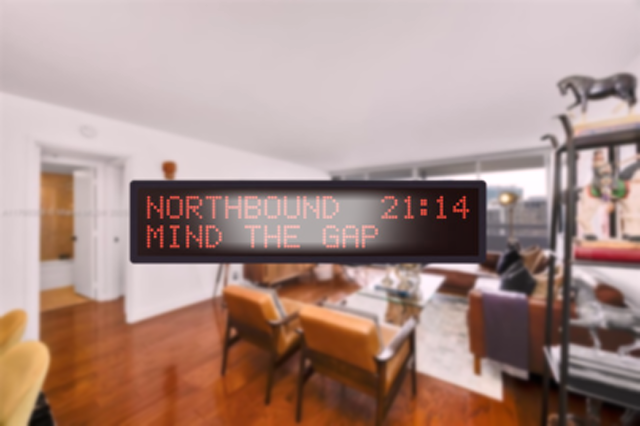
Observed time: T21:14
